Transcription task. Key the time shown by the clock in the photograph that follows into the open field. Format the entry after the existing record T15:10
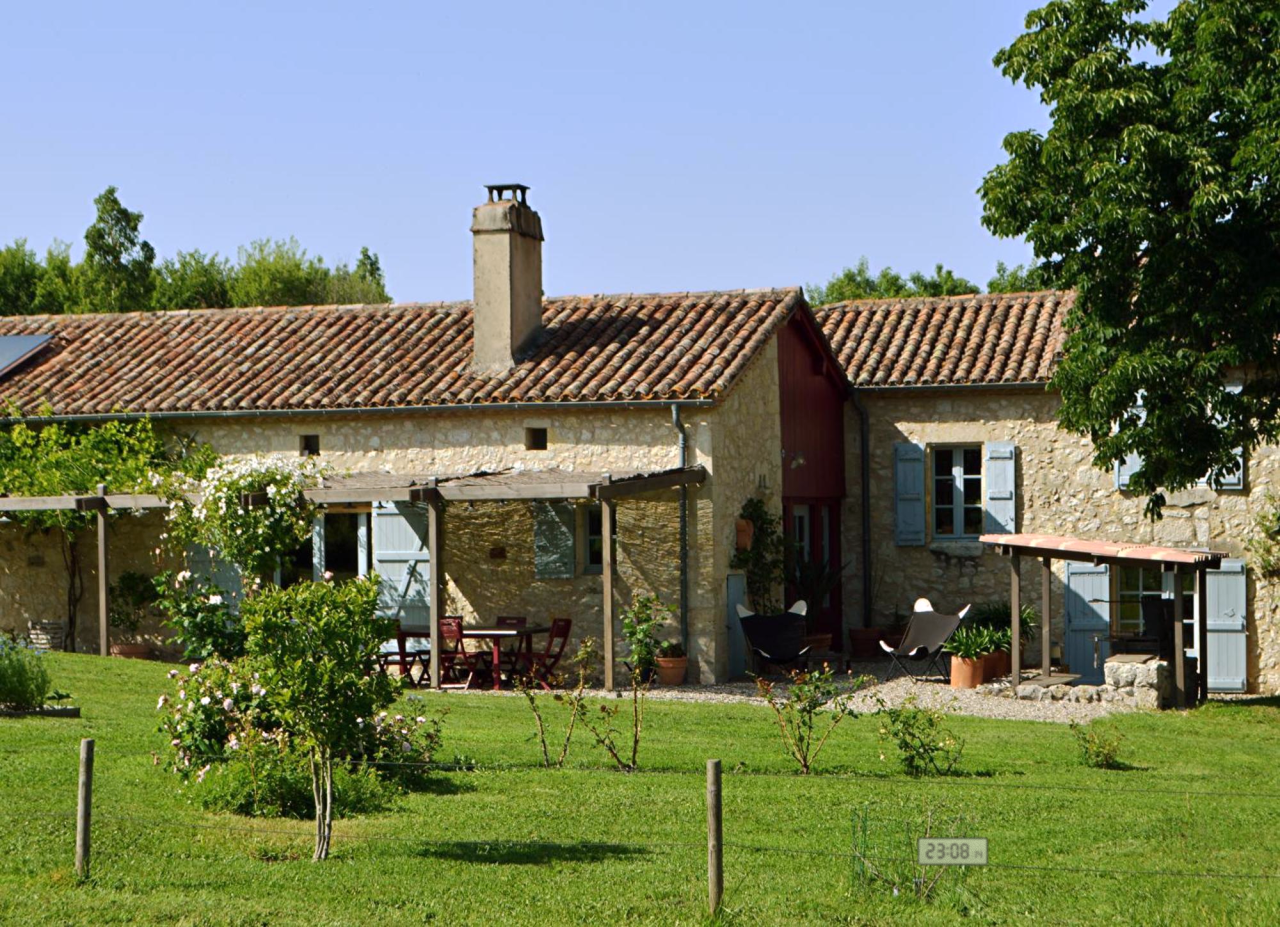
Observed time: T23:08
